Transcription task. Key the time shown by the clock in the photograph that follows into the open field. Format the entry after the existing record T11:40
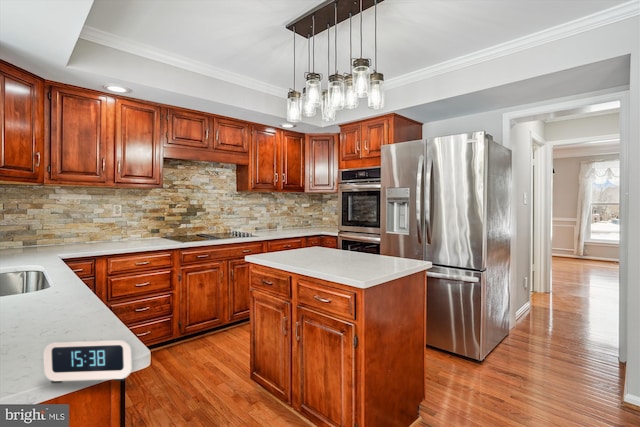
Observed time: T15:38
